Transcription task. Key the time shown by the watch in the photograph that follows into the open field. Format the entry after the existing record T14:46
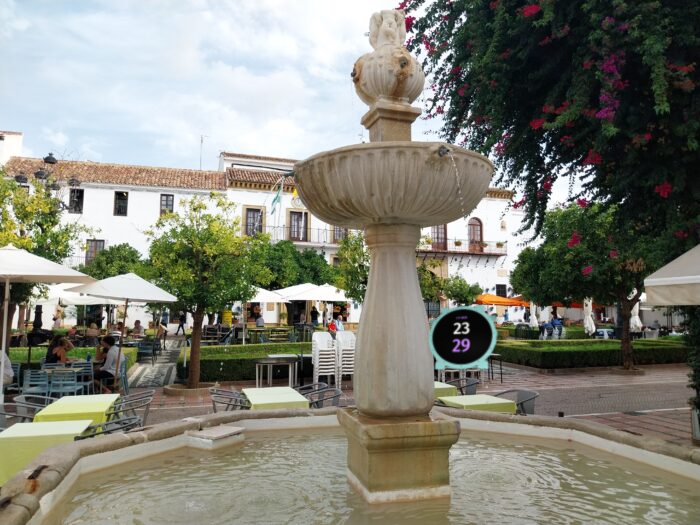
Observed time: T23:29
